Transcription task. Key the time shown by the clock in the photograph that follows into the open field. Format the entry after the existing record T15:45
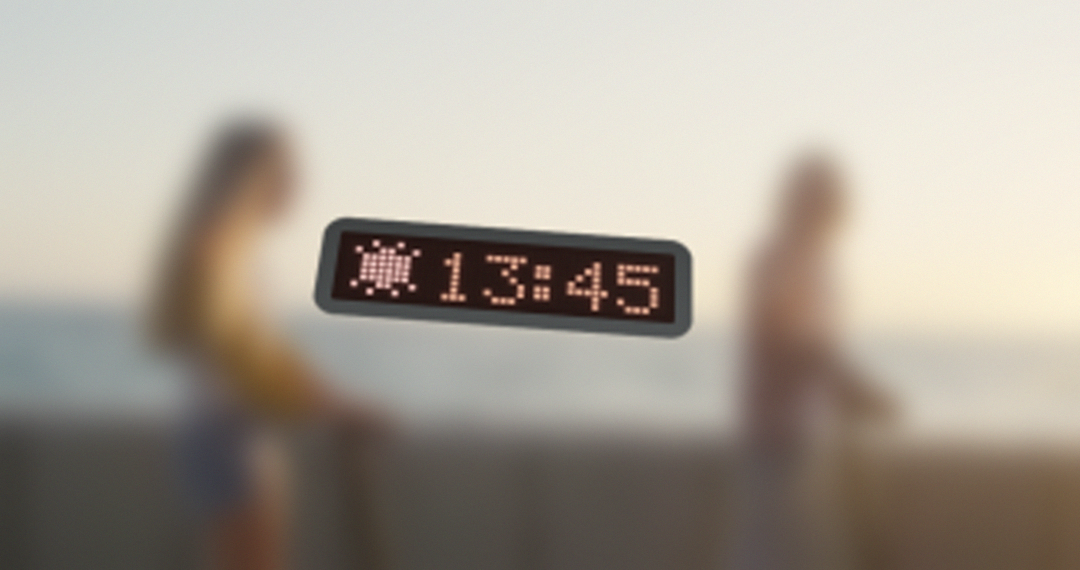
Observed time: T13:45
